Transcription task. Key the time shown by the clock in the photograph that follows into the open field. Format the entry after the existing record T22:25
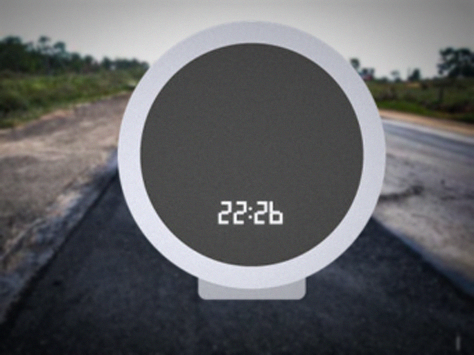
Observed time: T22:26
